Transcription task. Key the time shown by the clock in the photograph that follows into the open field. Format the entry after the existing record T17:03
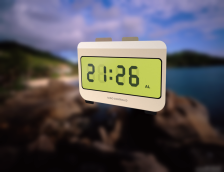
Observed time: T21:26
